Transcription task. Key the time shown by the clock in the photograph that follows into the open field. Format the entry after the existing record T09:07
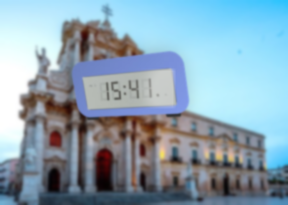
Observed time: T15:41
